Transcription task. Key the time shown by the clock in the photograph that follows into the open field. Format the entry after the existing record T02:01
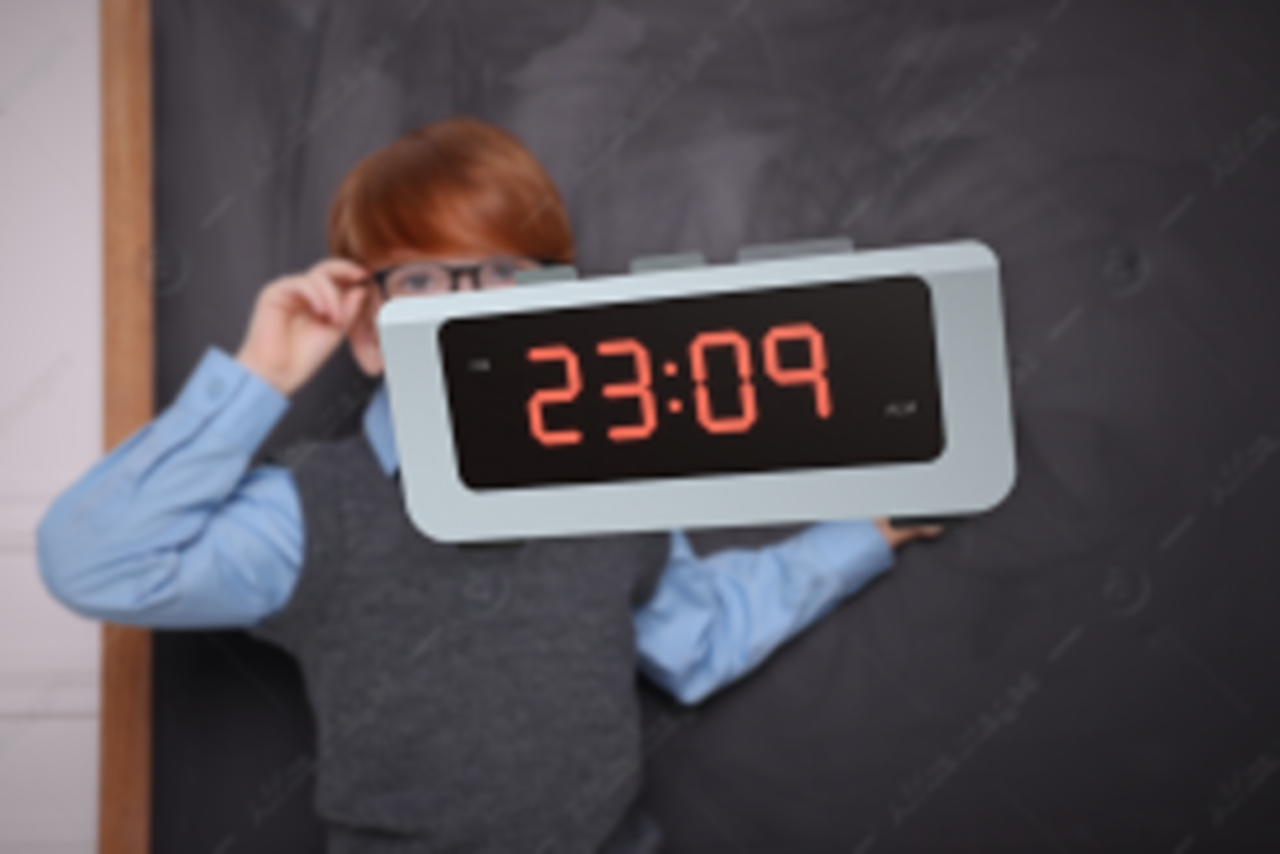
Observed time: T23:09
